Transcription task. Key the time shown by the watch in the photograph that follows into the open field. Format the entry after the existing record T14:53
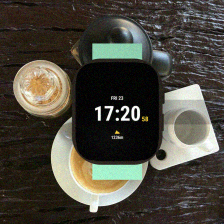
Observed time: T17:20
